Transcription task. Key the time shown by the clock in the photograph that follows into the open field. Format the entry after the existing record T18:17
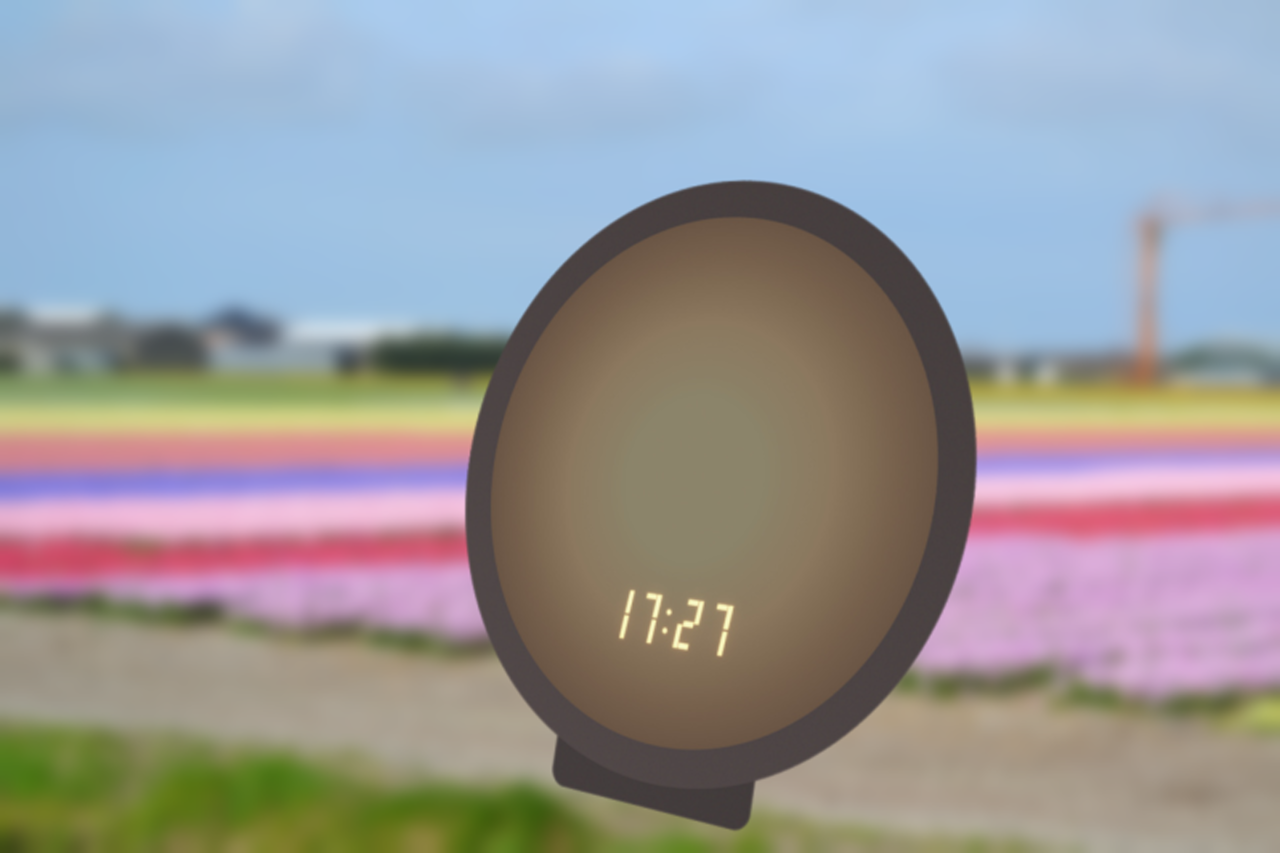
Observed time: T17:27
